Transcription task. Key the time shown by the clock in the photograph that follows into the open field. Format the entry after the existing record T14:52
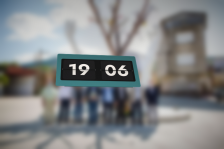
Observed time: T19:06
